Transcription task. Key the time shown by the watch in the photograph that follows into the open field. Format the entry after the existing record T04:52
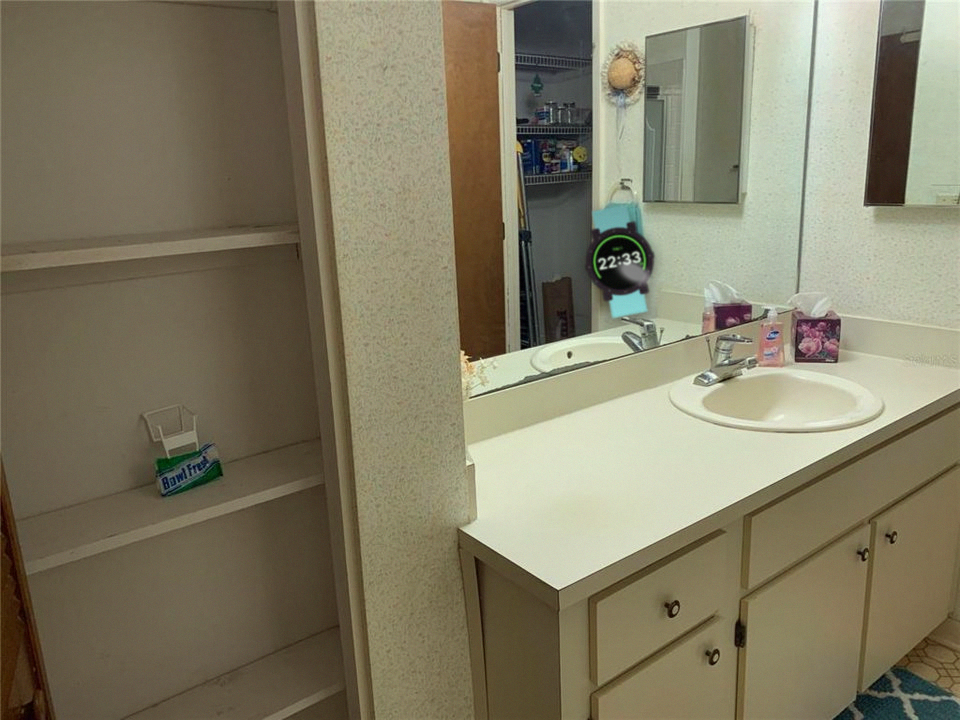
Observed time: T22:33
